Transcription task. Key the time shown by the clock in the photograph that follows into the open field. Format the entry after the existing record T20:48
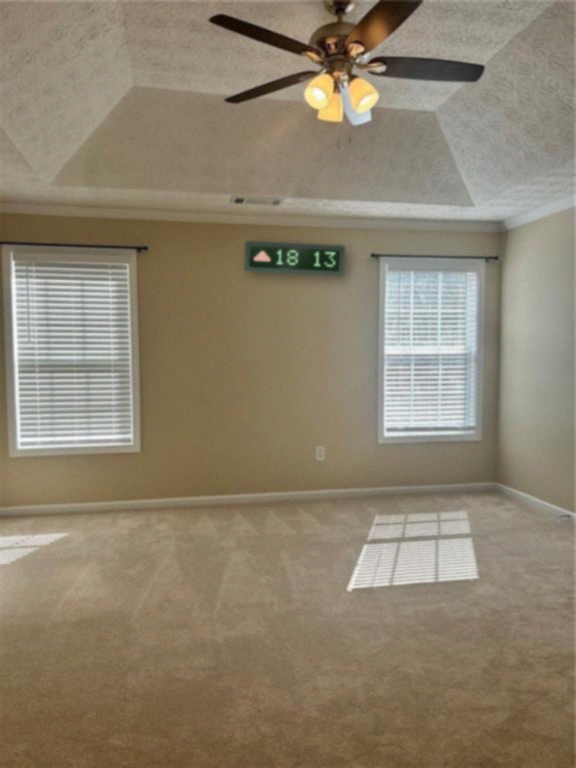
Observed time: T18:13
